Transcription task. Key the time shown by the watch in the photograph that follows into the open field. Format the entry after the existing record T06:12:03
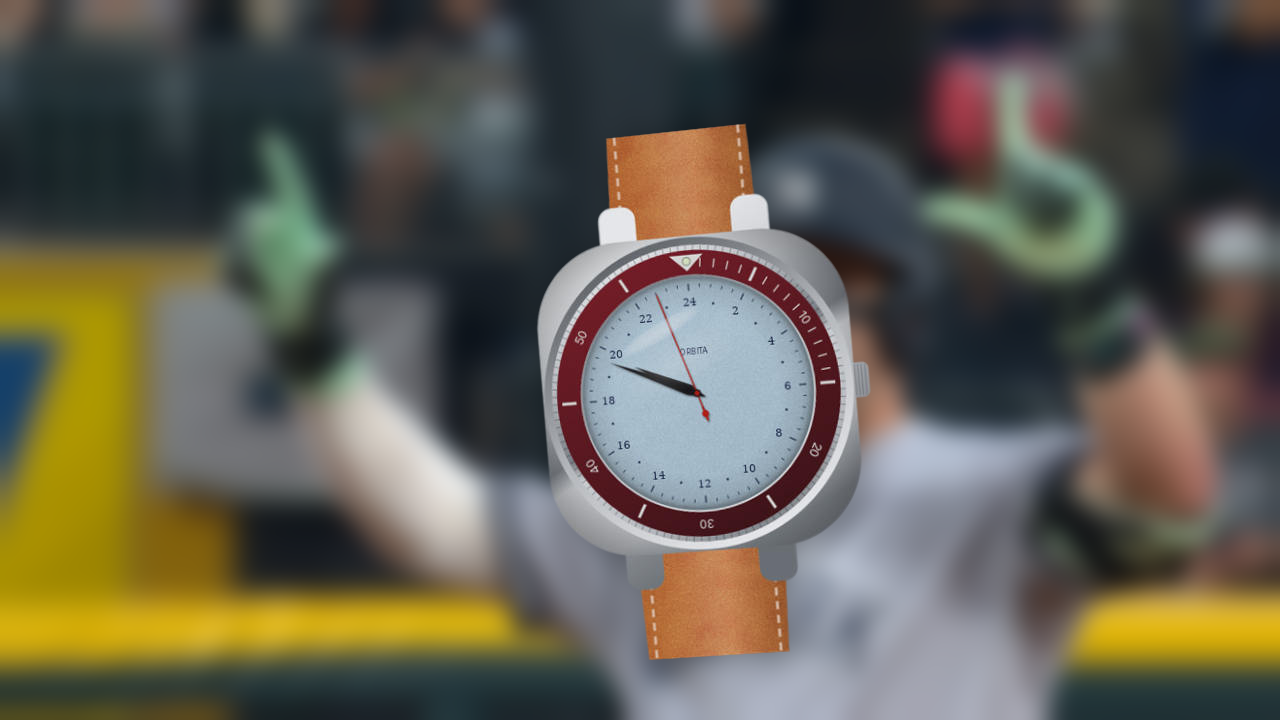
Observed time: T19:48:57
